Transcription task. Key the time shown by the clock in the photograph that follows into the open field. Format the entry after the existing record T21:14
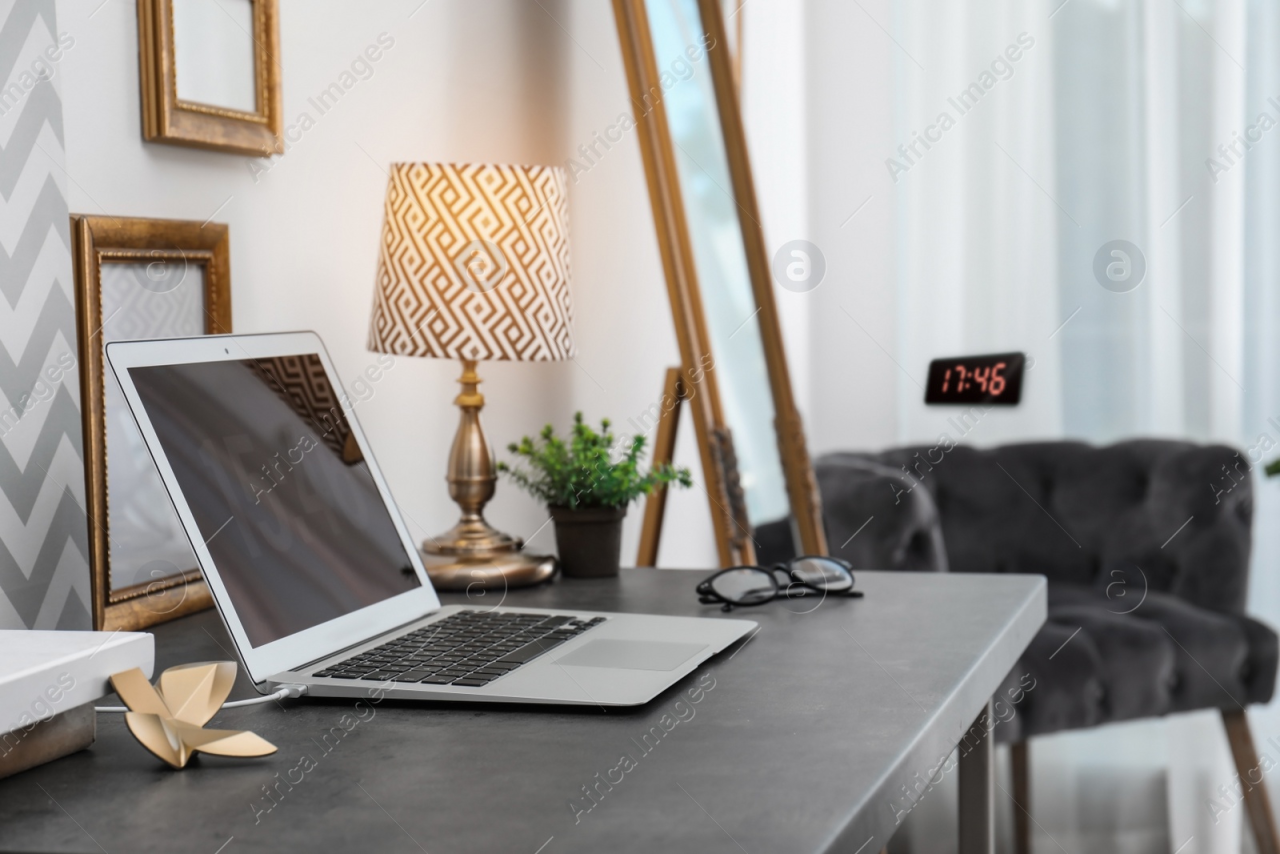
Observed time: T17:46
